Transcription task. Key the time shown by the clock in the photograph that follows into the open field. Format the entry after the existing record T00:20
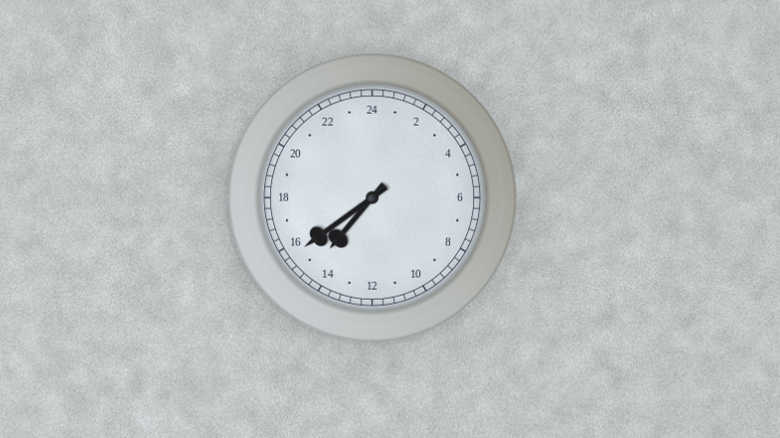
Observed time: T14:39
